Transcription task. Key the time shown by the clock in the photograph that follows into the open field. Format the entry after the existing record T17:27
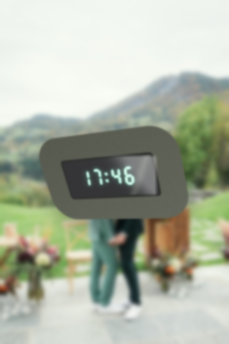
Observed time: T17:46
